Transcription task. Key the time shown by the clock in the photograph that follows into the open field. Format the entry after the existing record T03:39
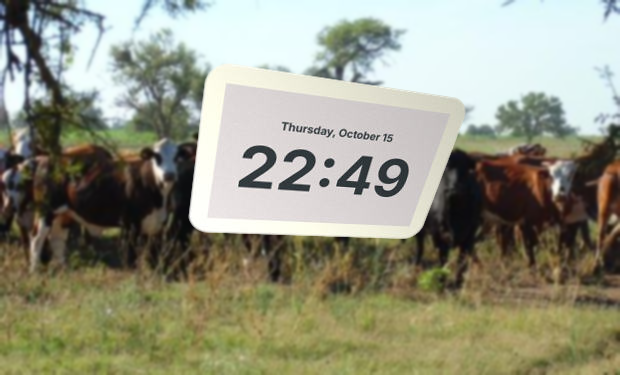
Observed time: T22:49
